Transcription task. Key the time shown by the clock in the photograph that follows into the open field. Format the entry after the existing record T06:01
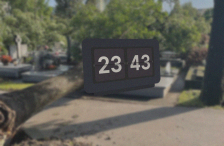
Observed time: T23:43
